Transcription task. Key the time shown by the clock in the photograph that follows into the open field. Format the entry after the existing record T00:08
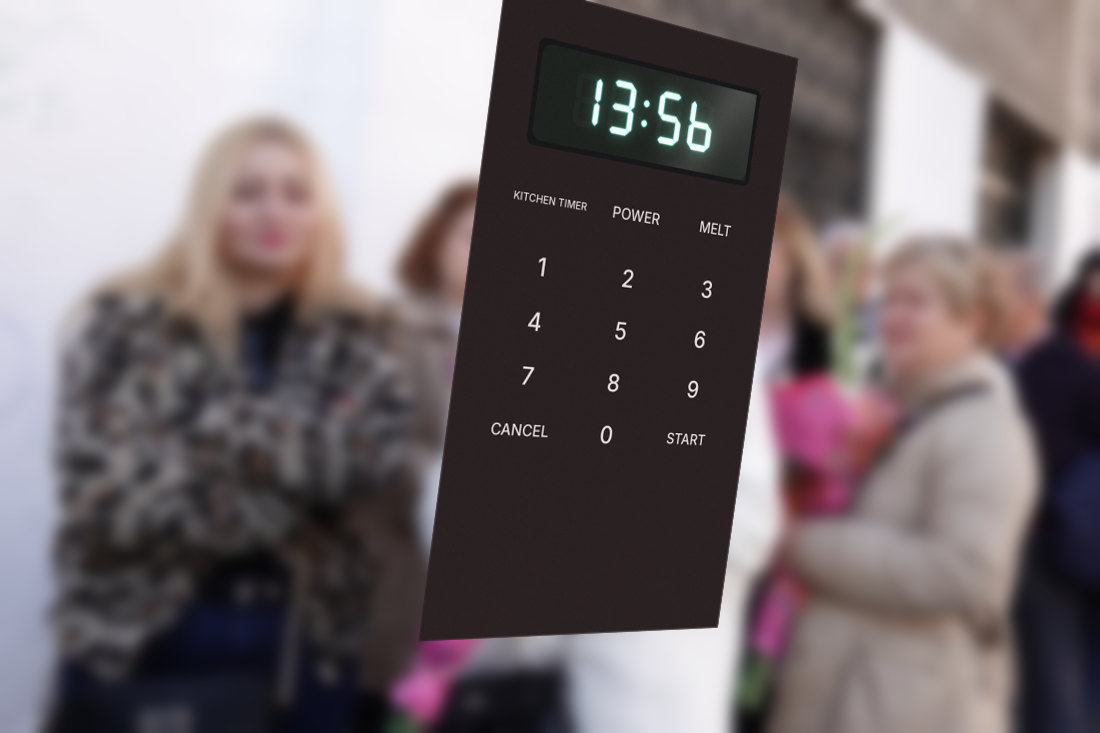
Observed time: T13:56
